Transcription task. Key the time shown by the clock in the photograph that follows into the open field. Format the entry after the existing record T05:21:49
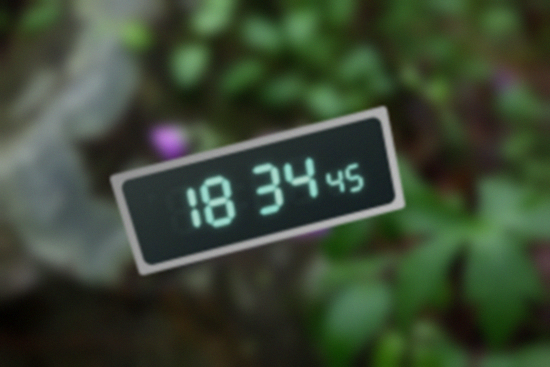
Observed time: T18:34:45
